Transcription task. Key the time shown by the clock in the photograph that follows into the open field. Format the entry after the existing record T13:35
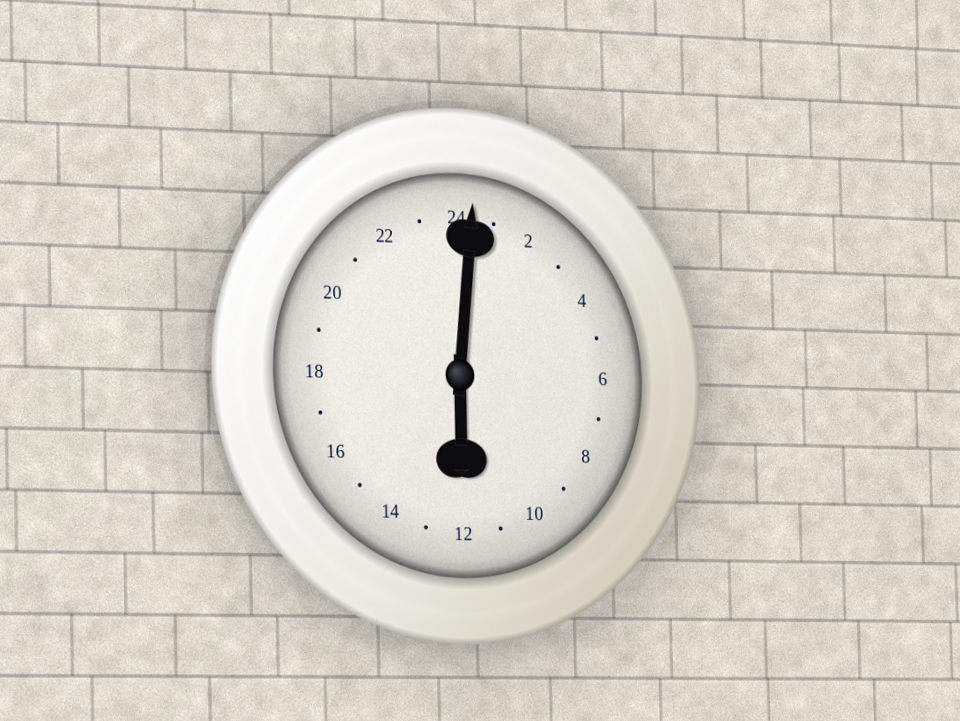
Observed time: T12:01
